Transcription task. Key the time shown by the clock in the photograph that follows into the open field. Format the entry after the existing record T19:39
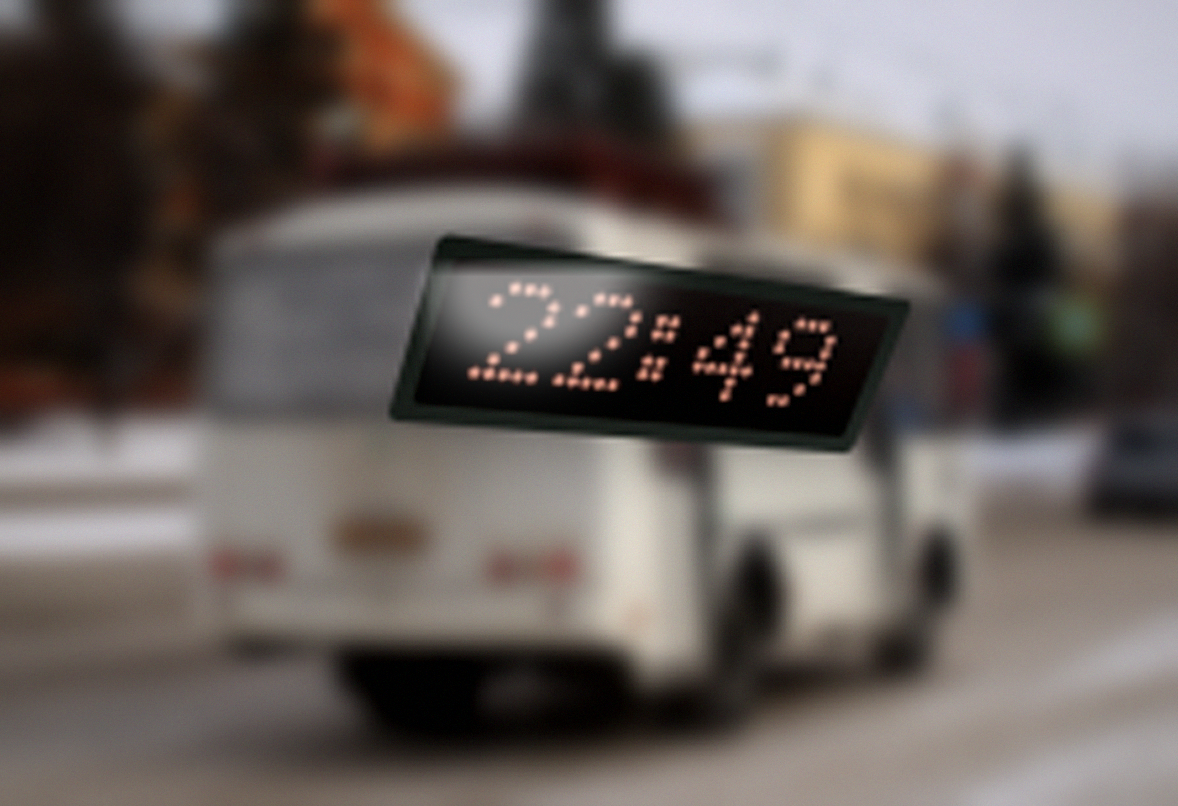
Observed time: T22:49
